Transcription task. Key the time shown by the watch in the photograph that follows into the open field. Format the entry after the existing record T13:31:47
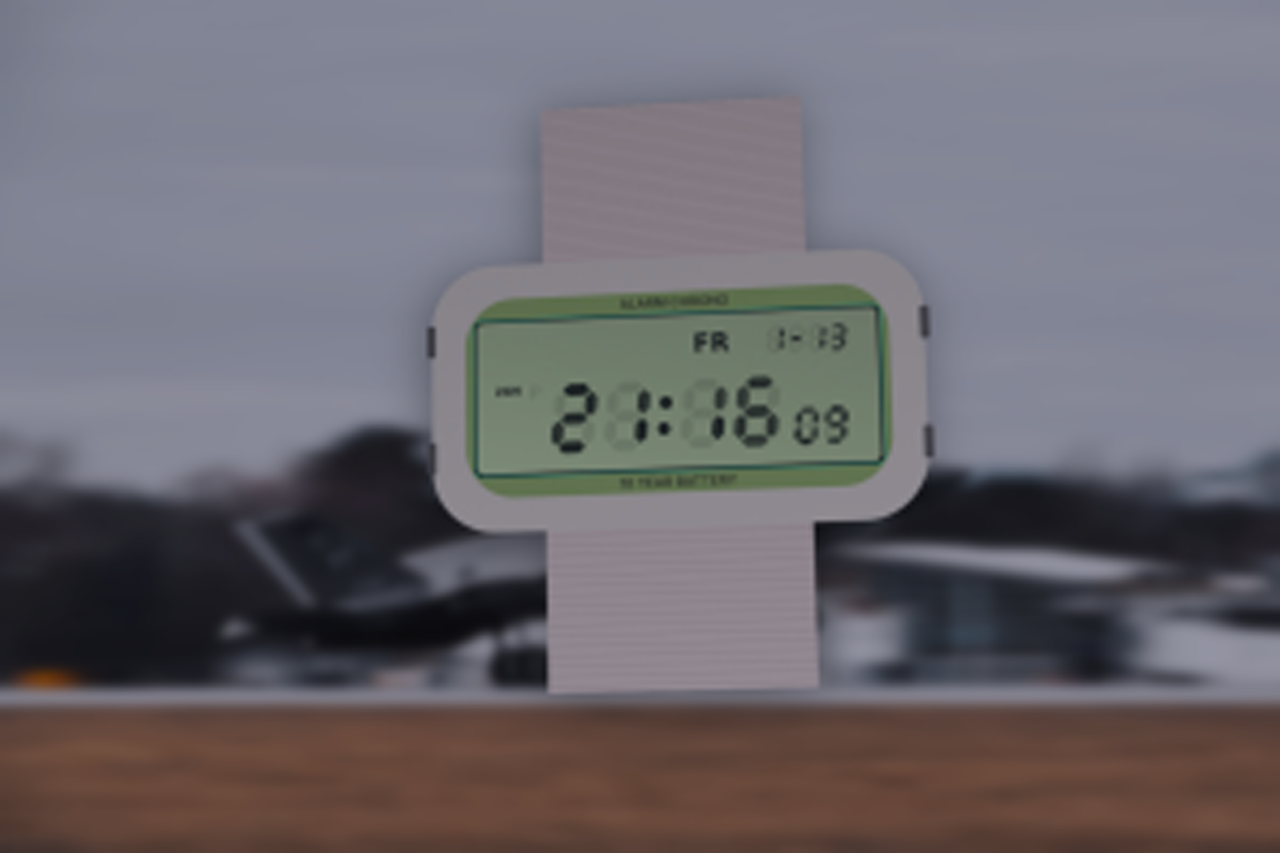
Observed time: T21:16:09
